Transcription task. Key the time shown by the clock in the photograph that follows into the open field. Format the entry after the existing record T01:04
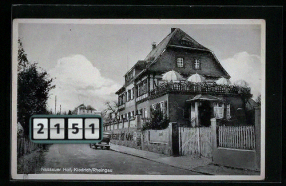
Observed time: T21:51
